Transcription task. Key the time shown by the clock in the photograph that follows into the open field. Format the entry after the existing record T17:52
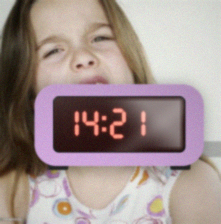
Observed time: T14:21
